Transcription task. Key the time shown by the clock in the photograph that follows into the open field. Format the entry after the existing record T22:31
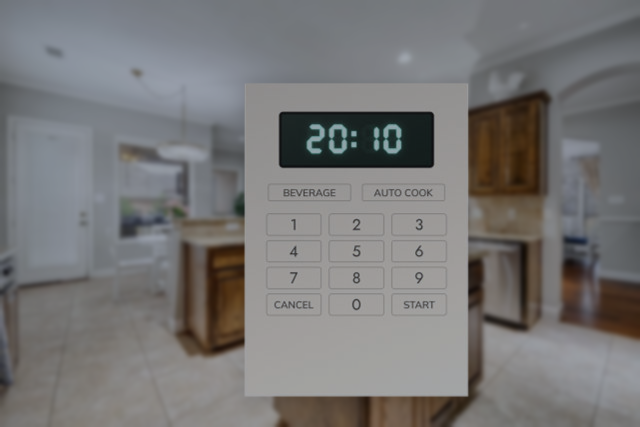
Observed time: T20:10
